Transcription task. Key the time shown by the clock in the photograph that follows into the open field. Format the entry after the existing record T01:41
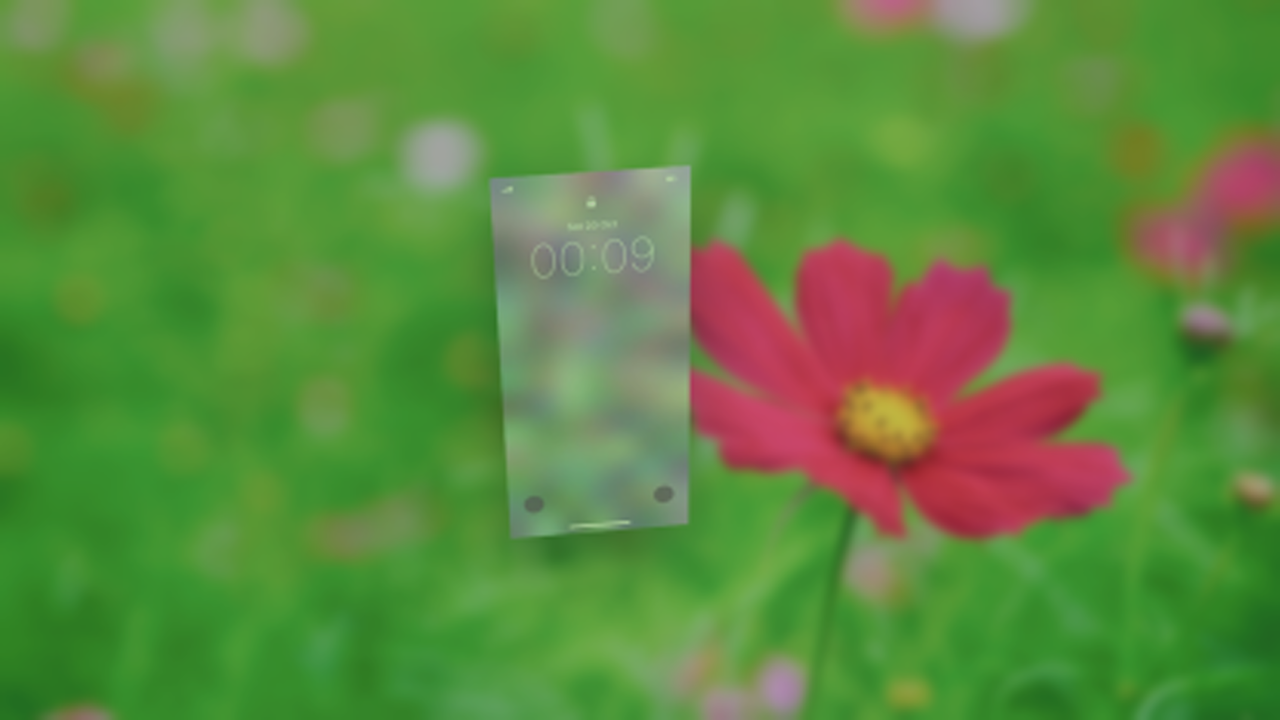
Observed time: T00:09
